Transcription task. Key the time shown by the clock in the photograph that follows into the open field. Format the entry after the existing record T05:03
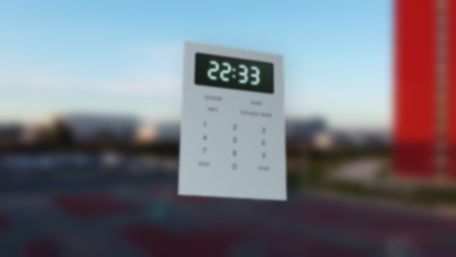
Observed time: T22:33
